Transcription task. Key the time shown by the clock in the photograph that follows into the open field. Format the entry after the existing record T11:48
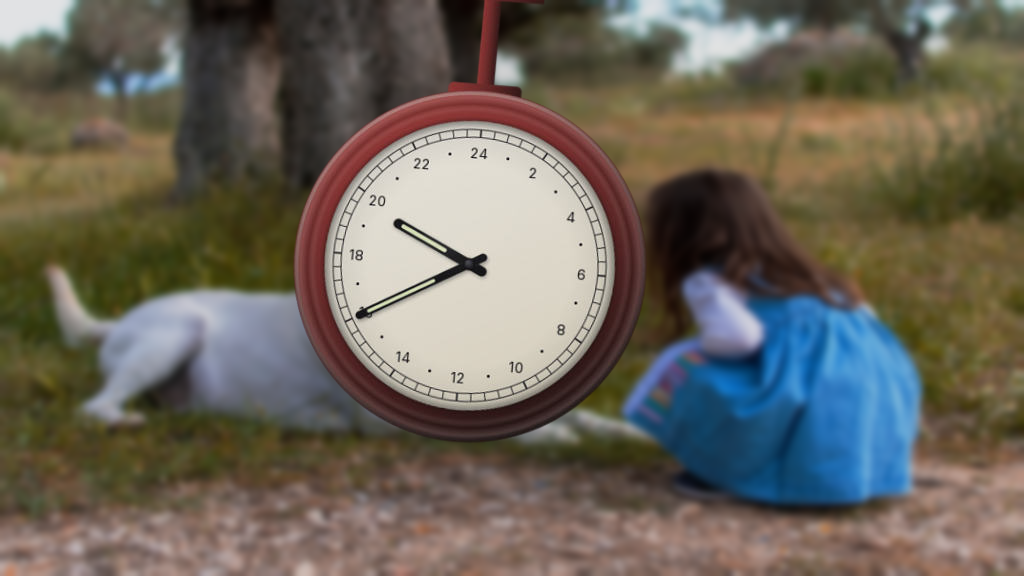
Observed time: T19:40
